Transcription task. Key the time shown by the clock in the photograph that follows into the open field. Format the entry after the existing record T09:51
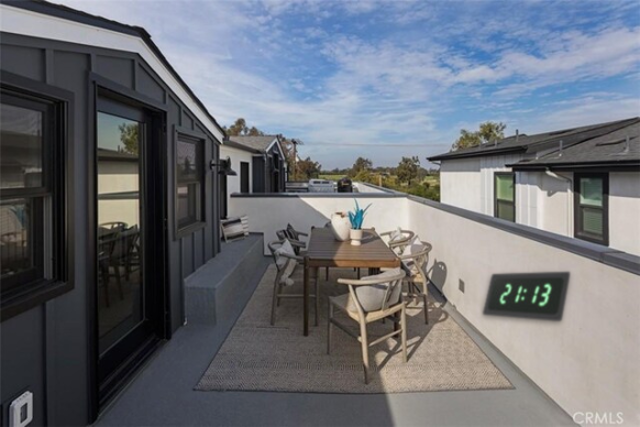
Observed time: T21:13
